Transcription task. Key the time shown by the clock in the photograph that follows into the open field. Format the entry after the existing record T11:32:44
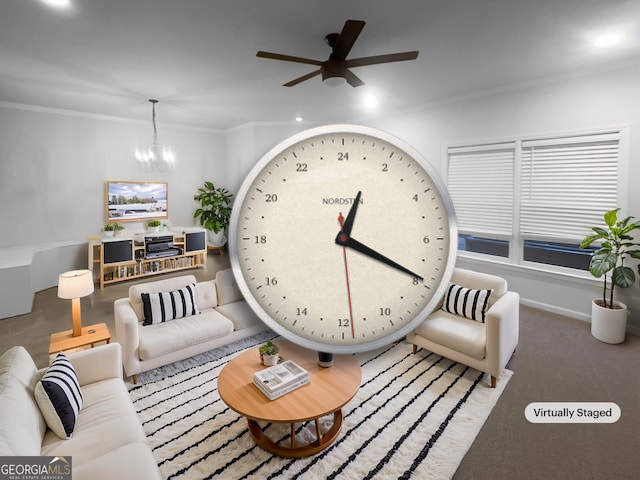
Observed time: T01:19:29
